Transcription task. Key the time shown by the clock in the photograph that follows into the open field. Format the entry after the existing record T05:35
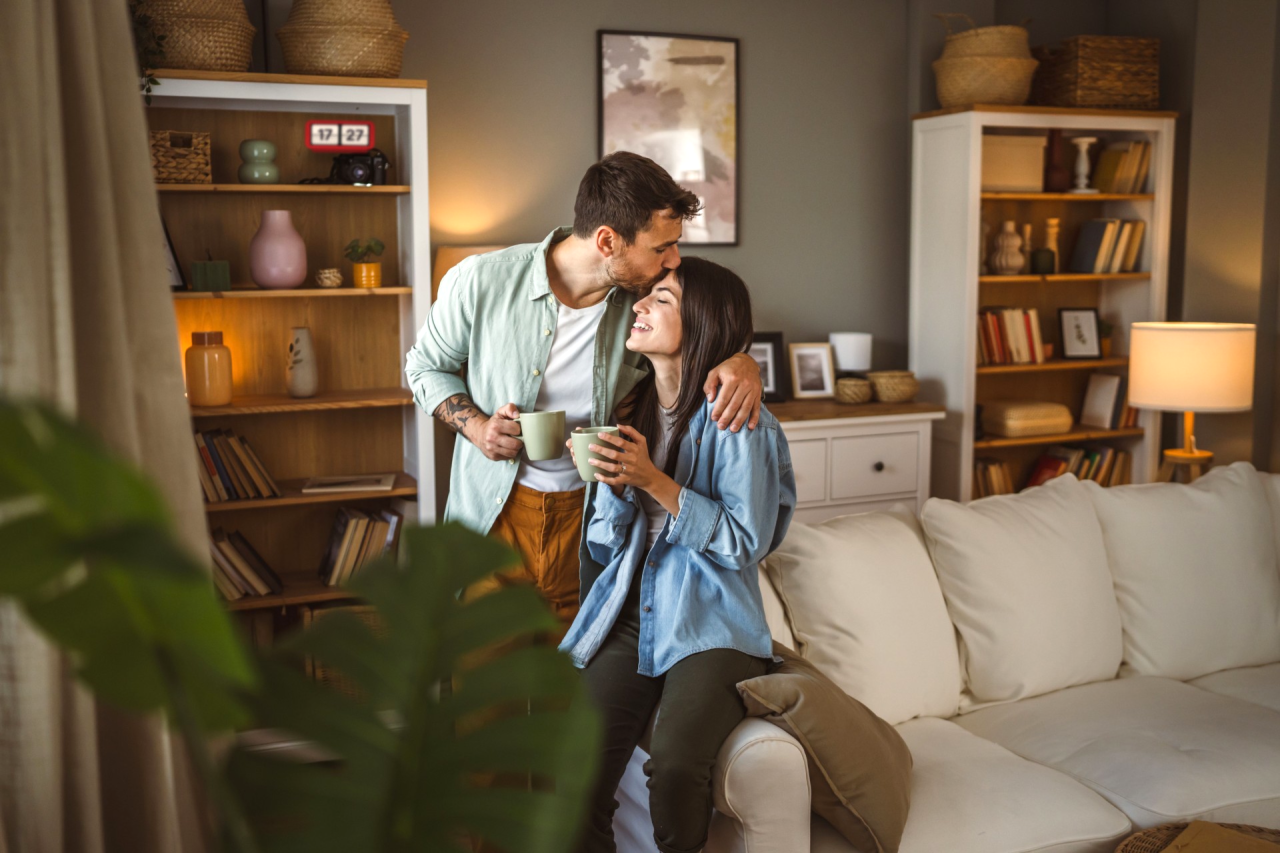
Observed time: T17:27
